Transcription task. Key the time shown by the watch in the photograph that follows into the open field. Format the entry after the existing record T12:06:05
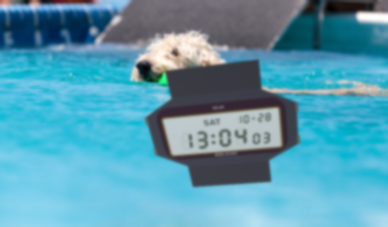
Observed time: T13:04:03
